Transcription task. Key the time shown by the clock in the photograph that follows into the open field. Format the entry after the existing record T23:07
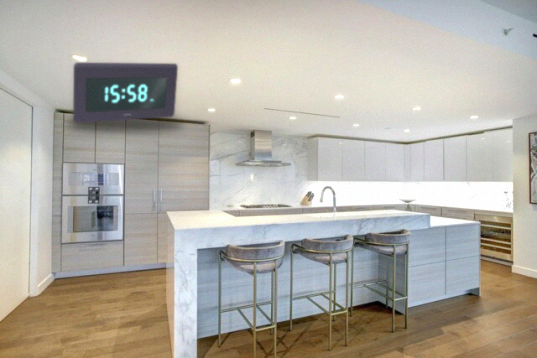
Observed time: T15:58
